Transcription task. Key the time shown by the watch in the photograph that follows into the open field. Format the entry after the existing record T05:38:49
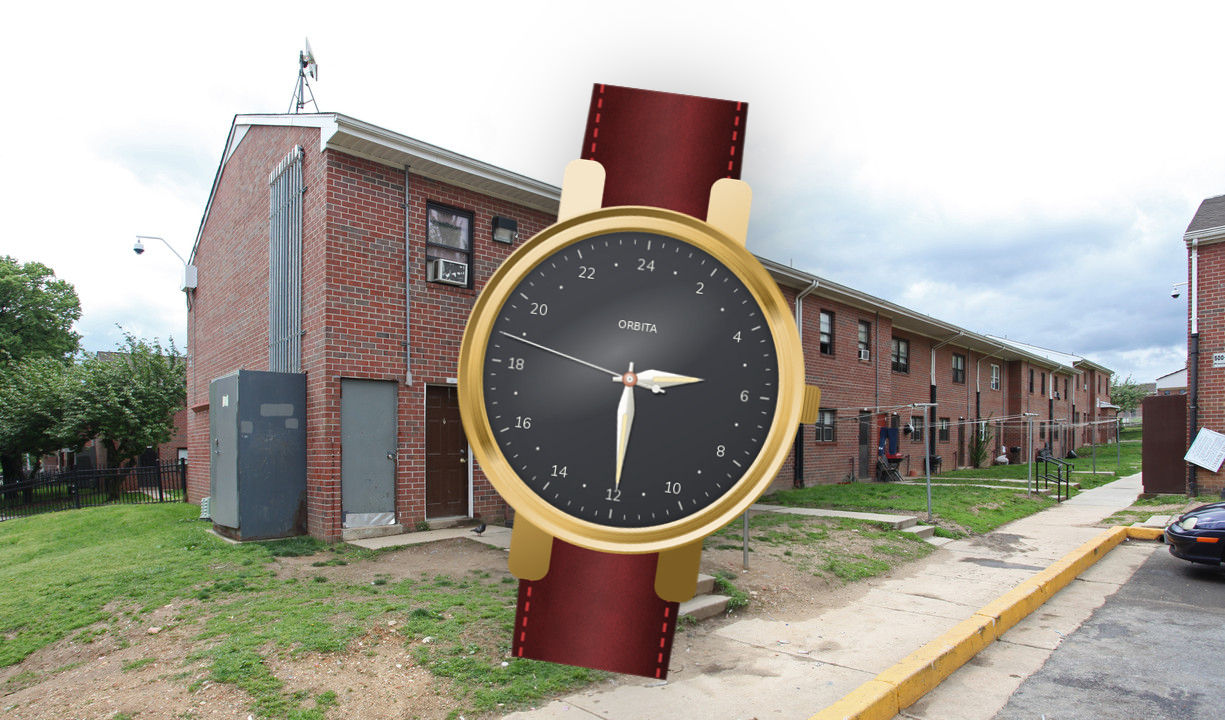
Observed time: T05:29:47
